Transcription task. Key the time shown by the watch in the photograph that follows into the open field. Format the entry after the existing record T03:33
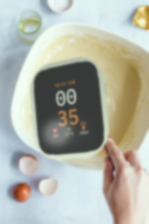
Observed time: T00:35
